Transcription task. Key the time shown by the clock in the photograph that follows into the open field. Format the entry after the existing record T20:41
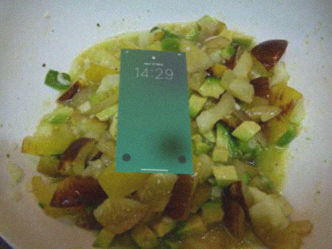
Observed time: T14:29
